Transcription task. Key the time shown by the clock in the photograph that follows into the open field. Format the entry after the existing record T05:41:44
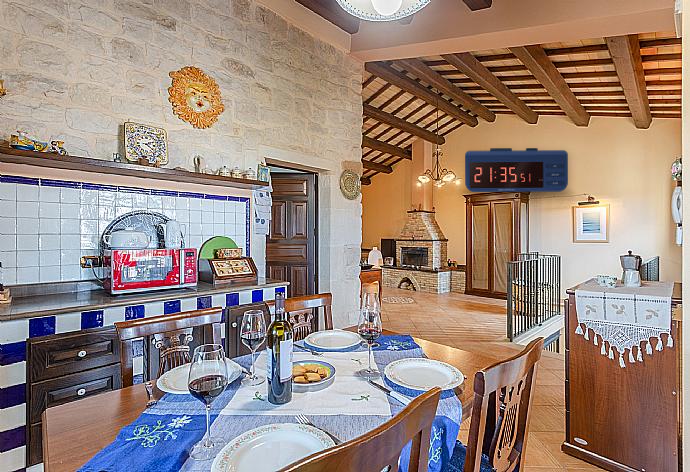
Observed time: T21:35:51
